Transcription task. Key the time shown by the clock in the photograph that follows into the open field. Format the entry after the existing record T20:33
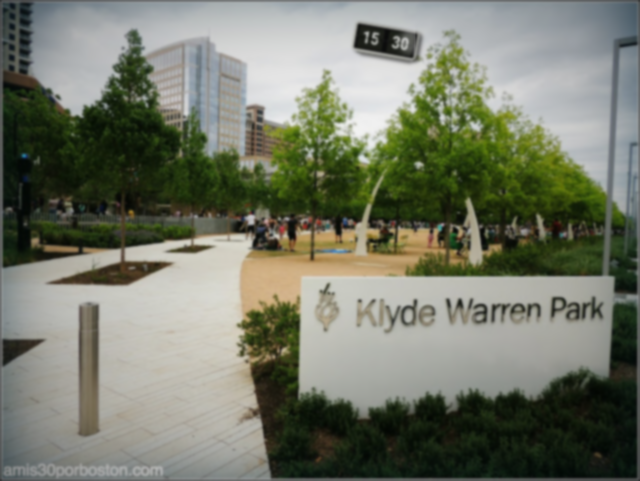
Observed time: T15:30
